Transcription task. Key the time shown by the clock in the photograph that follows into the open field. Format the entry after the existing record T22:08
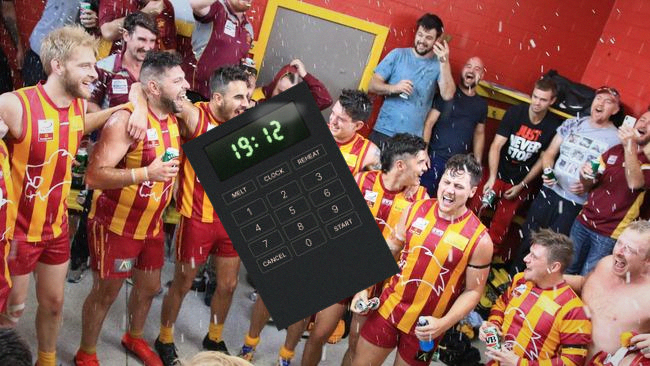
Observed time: T19:12
